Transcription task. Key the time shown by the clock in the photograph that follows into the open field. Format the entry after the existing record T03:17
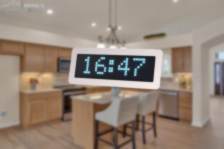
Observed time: T16:47
